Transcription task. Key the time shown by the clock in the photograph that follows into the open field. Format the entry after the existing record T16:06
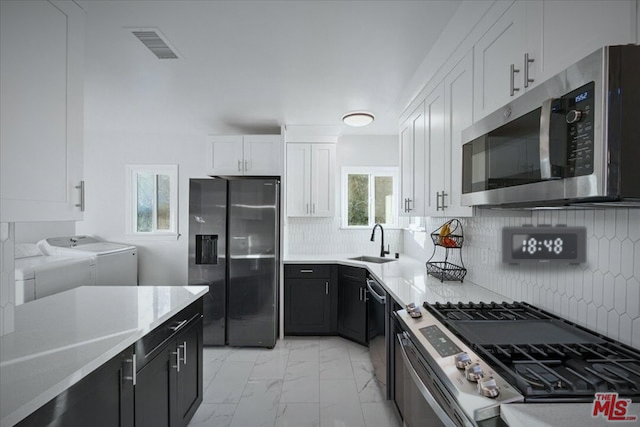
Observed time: T18:48
